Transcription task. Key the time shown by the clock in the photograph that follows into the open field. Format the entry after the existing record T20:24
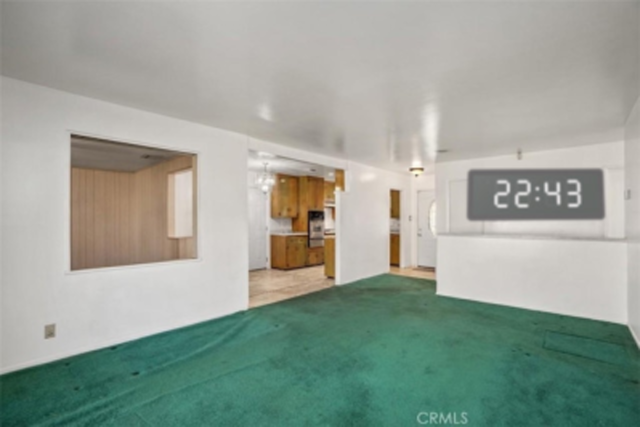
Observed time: T22:43
